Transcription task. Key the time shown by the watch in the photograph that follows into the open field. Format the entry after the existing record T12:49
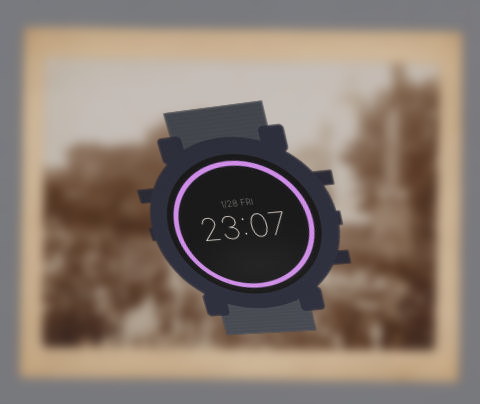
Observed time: T23:07
